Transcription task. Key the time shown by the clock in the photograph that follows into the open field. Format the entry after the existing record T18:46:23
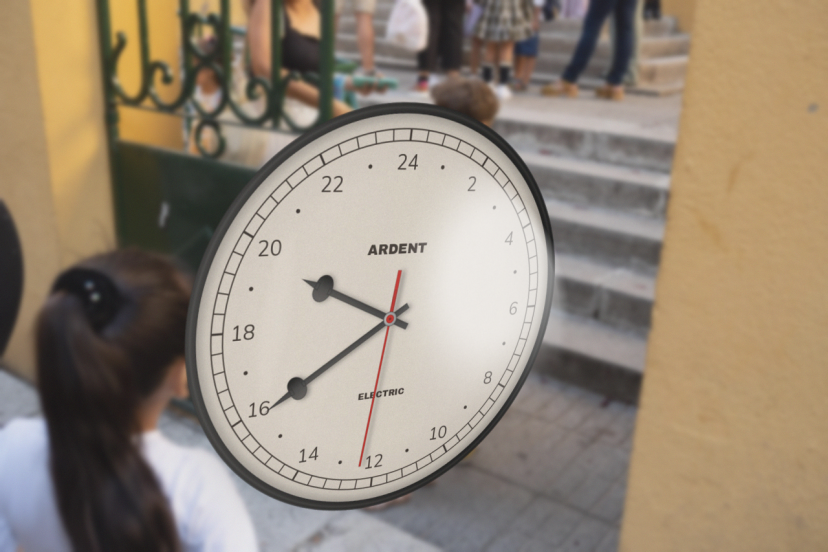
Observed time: T19:39:31
